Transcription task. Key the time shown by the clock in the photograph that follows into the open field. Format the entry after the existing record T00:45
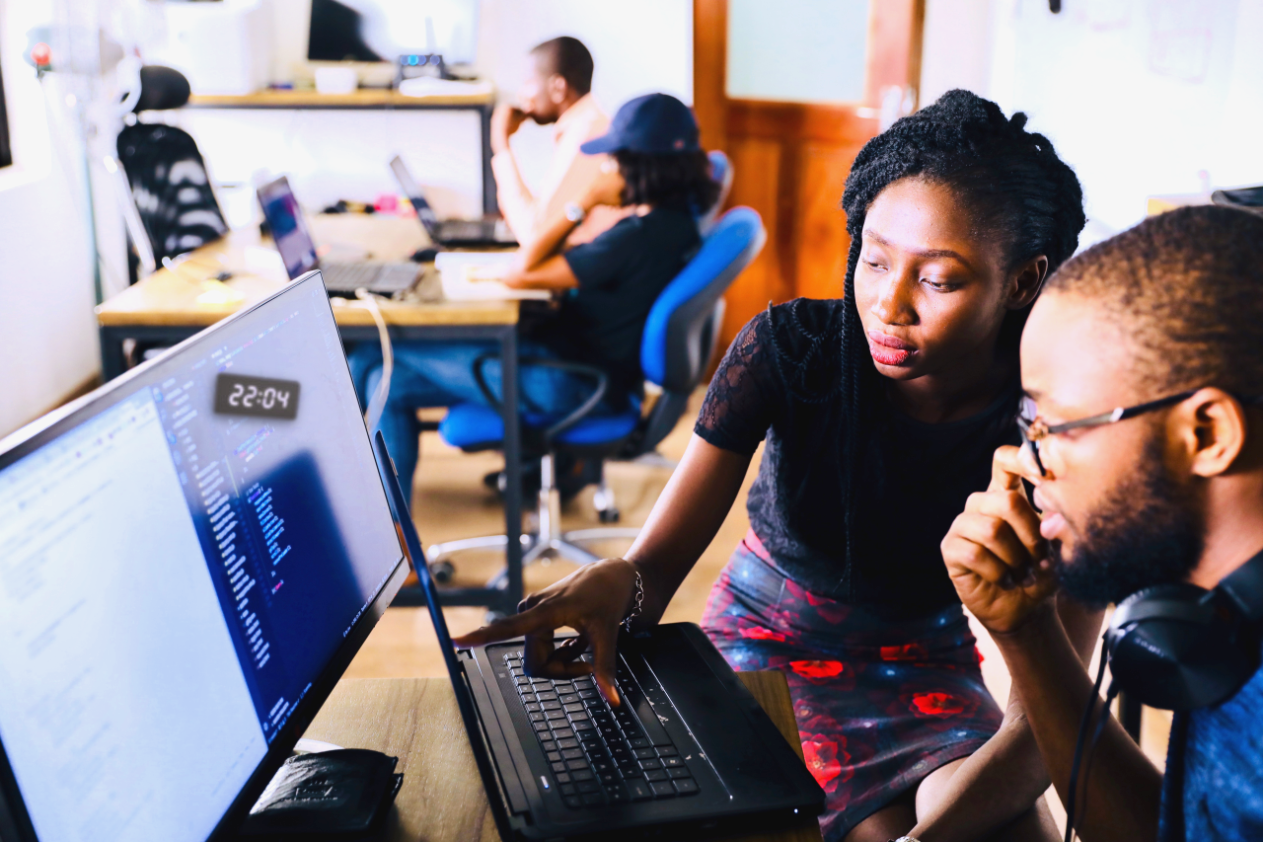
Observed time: T22:04
